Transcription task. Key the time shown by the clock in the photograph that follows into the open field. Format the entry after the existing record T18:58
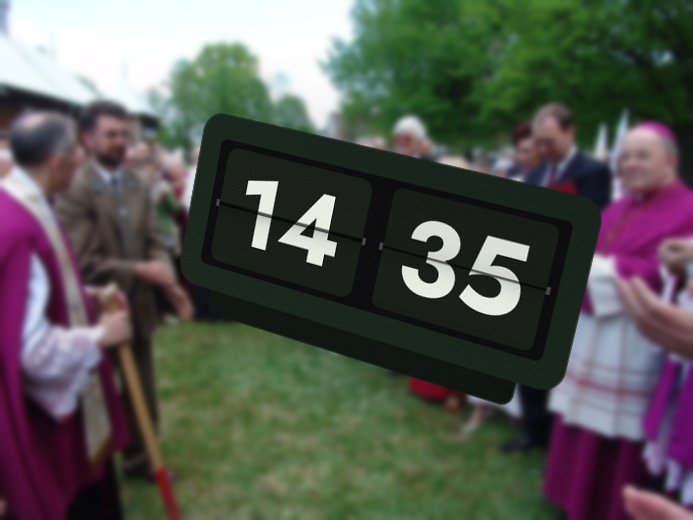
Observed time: T14:35
